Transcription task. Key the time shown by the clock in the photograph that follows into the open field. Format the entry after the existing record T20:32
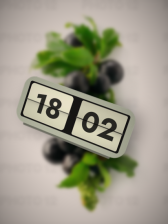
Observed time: T18:02
